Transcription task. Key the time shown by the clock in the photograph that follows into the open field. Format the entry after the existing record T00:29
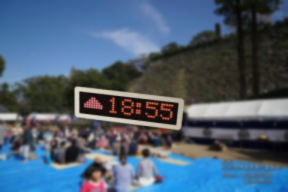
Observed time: T18:55
